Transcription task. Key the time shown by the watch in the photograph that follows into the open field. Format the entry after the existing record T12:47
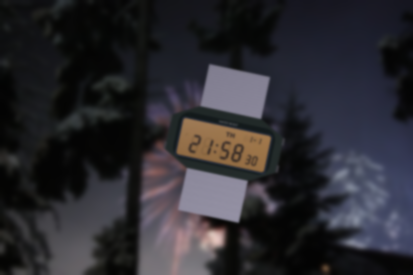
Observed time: T21:58
